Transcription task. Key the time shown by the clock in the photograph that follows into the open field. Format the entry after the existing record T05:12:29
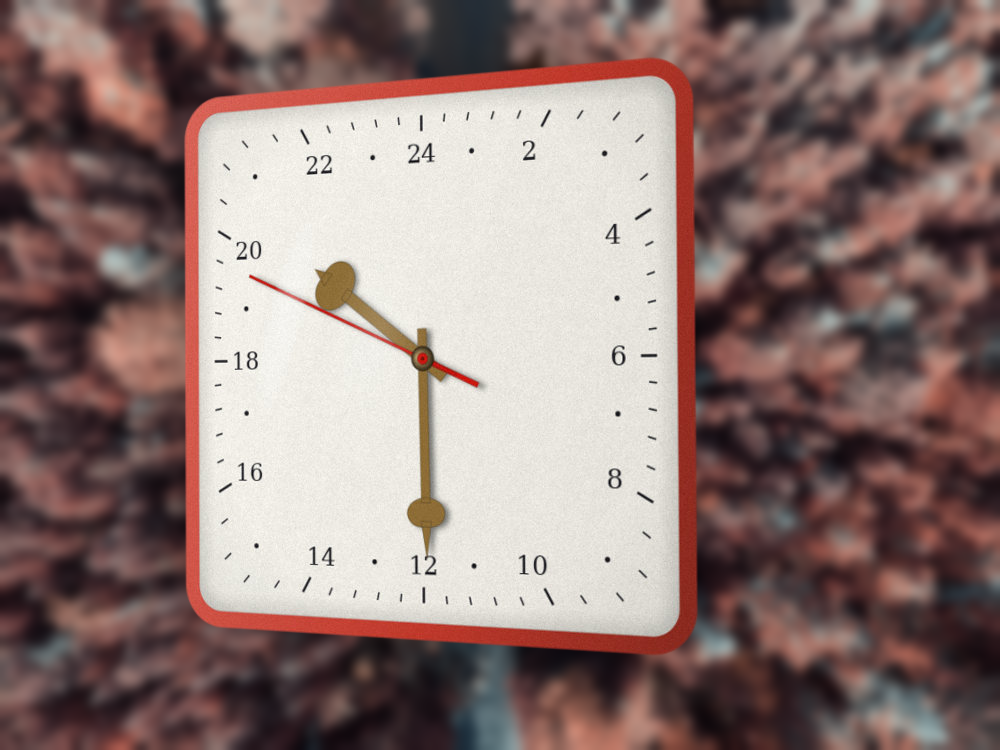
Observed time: T20:29:49
